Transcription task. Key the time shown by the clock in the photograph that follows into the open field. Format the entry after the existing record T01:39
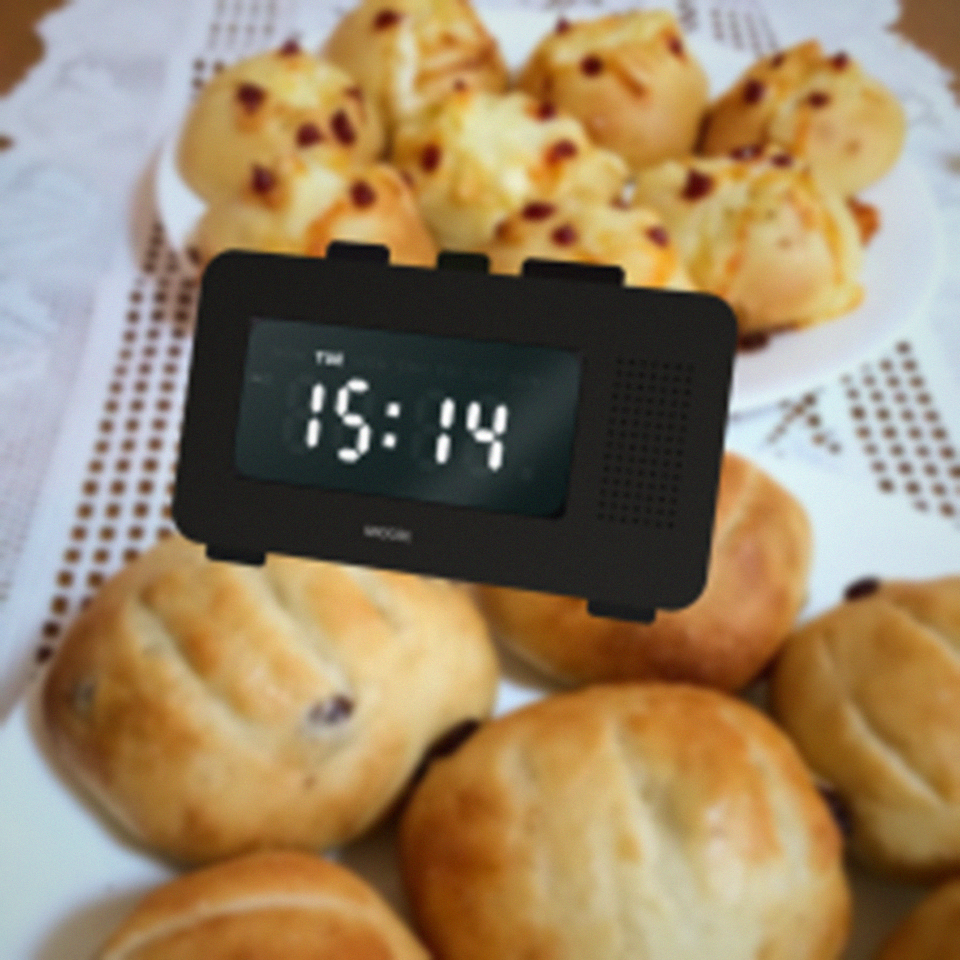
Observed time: T15:14
